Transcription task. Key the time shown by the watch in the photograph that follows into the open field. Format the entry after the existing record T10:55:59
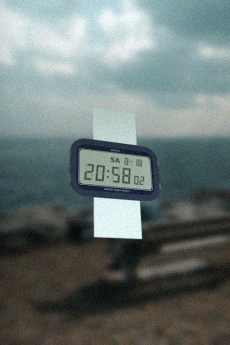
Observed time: T20:58:02
